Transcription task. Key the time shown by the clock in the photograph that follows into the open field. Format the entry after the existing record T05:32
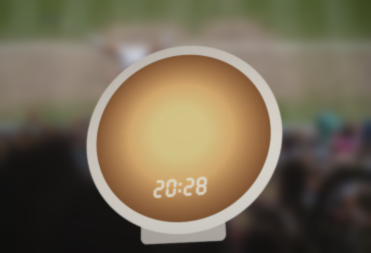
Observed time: T20:28
